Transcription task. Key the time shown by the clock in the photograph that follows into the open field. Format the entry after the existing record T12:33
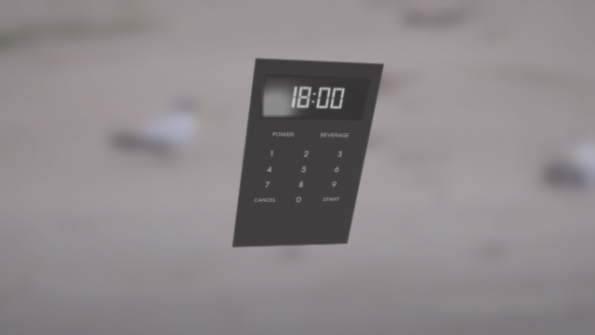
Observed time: T18:00
